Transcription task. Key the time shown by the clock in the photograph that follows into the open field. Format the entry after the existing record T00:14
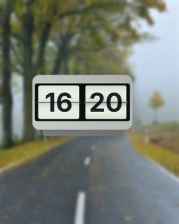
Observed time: T16:20
